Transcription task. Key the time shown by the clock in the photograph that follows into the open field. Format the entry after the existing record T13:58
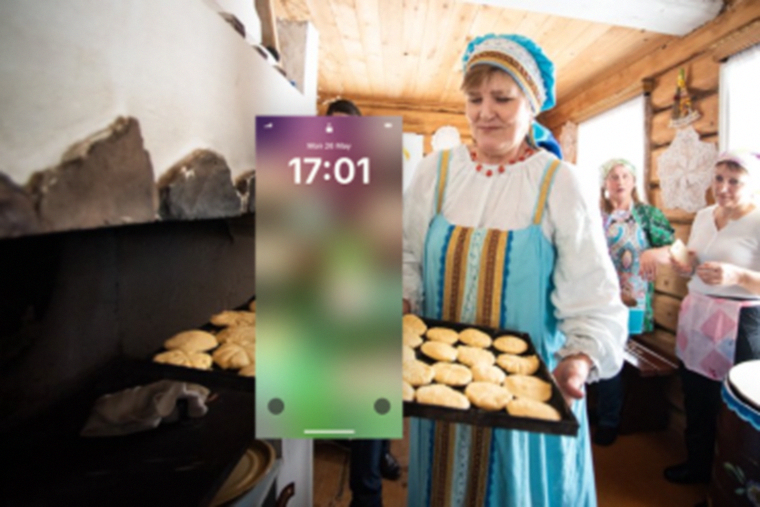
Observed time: T17:01
